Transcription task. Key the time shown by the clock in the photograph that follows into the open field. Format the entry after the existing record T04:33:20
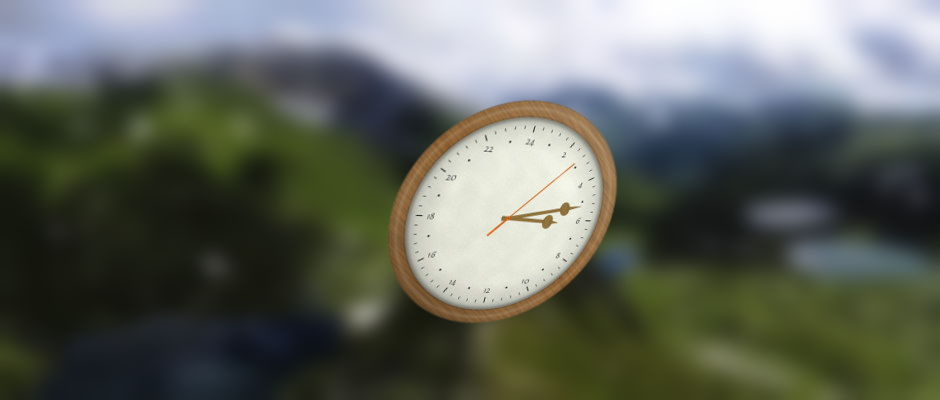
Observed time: T06:13:07
